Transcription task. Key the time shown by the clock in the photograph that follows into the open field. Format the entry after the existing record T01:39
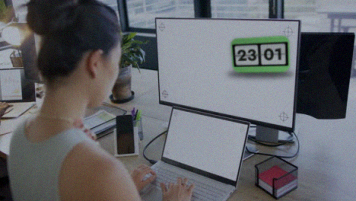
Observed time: T23:01
